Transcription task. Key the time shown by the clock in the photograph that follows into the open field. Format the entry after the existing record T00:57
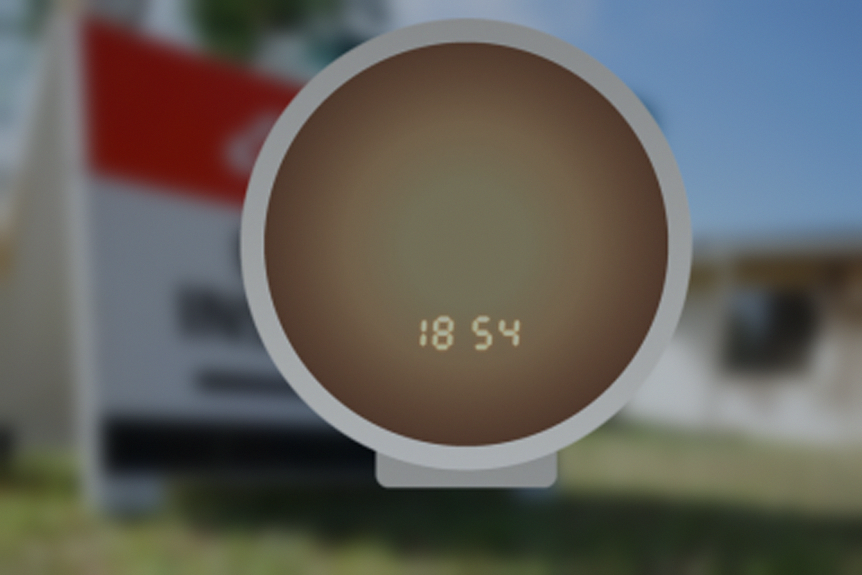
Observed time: T18:54
